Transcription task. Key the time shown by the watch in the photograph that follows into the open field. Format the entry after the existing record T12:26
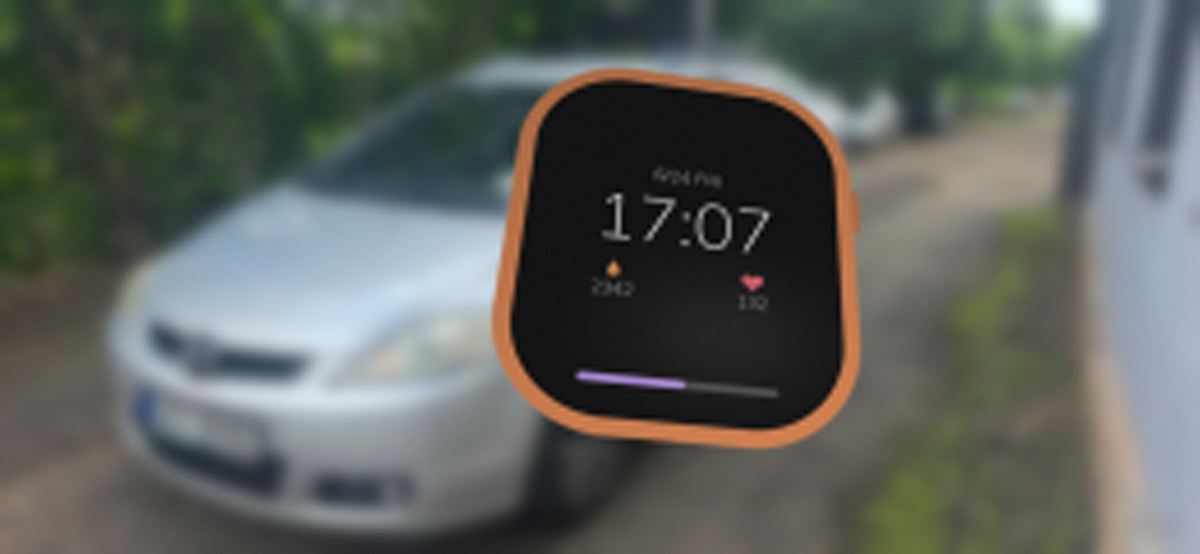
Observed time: T17:07
